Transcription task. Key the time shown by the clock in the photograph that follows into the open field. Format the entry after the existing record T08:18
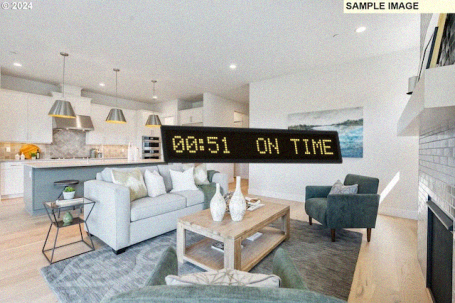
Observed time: T00:51
